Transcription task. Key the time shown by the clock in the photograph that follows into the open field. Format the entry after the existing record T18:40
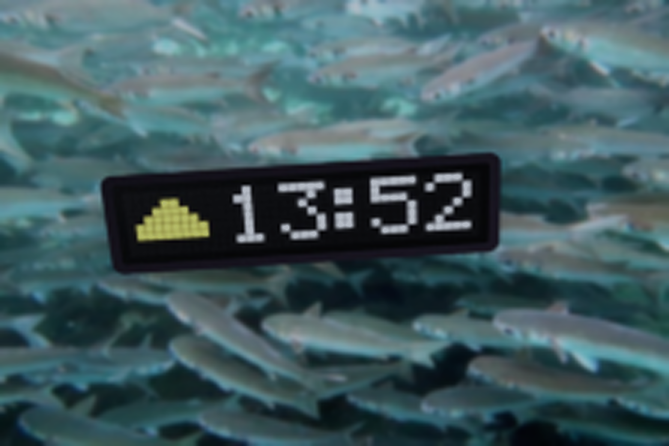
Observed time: T13:52
